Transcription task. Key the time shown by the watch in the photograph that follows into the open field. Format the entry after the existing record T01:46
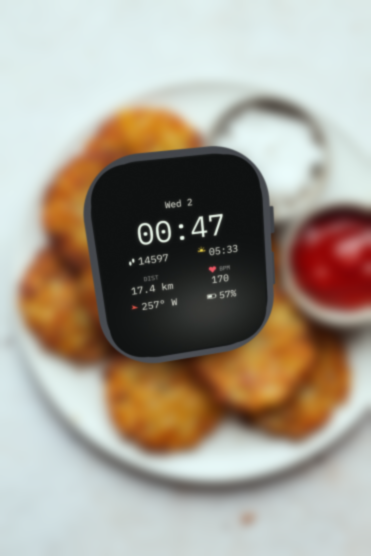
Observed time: T00:47
